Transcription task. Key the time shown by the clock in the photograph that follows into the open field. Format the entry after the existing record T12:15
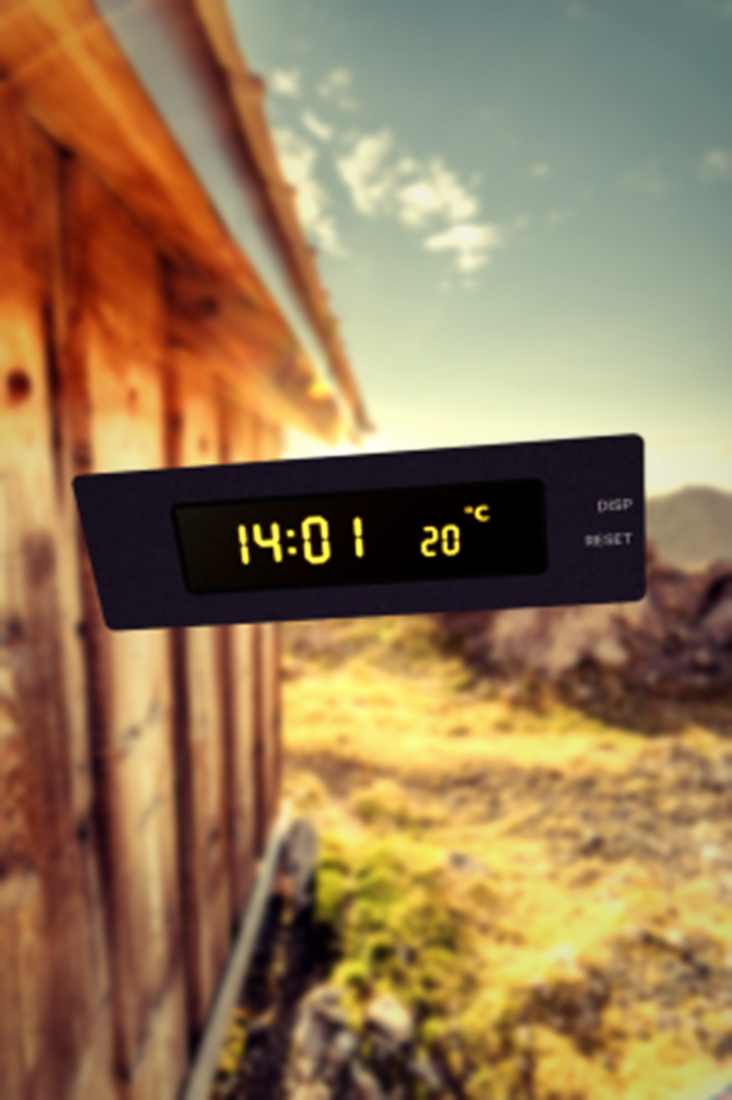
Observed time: T14:01
